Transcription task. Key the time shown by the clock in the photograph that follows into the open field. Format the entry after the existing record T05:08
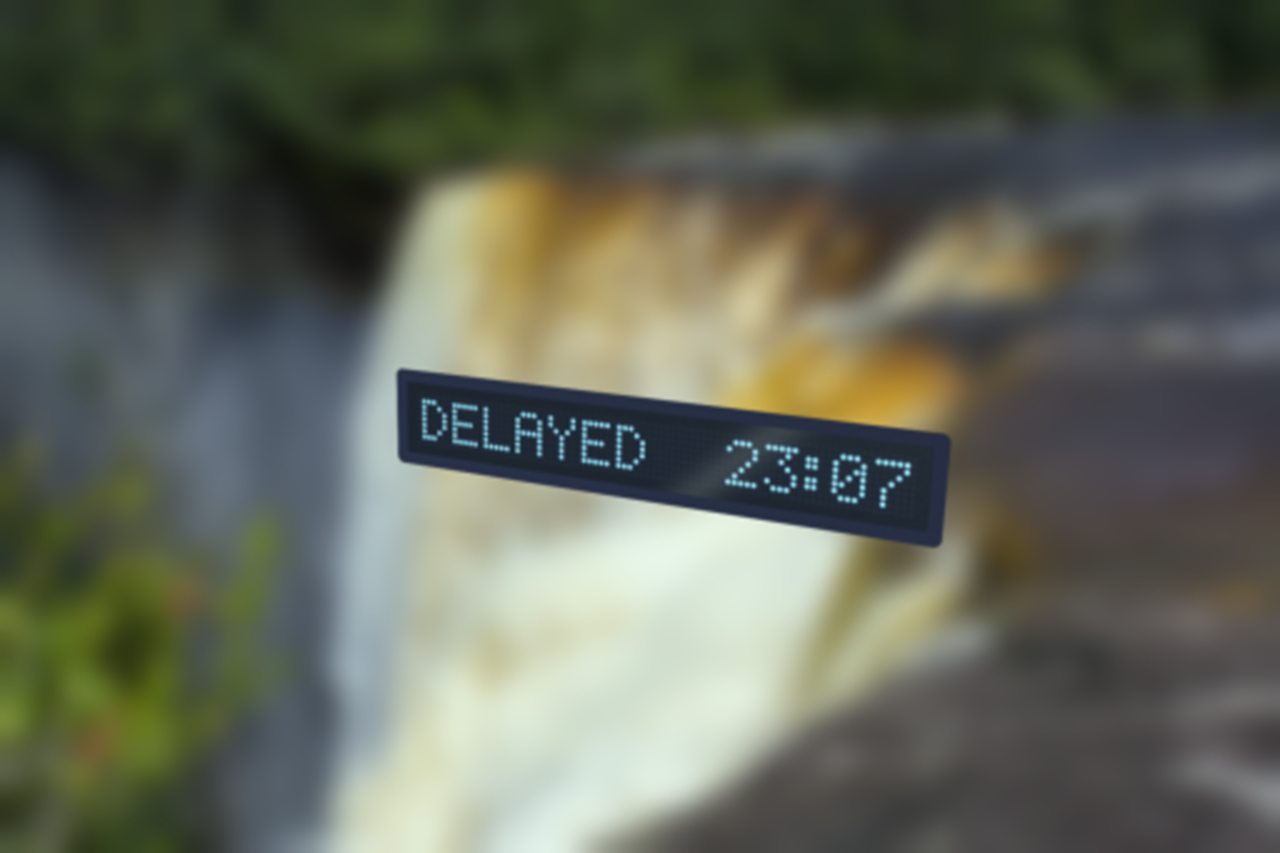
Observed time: T23:07
